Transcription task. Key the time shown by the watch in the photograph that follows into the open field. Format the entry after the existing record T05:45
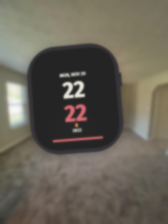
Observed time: T22:22
